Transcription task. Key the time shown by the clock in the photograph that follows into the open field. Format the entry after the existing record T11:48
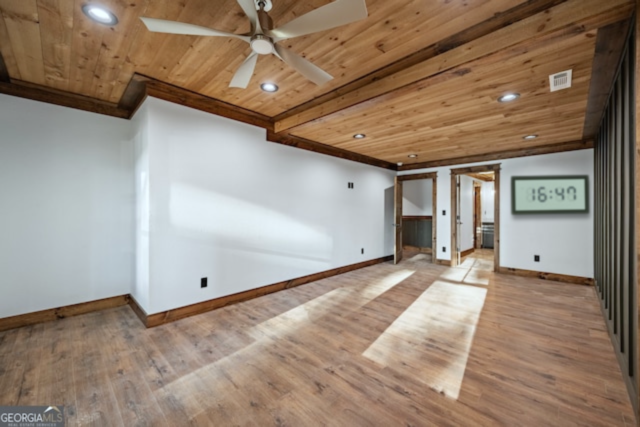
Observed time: T16:47
